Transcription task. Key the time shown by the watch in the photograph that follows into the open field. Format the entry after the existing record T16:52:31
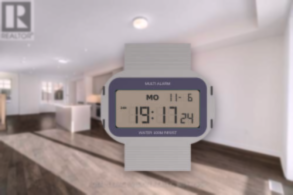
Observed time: T19:17:24
